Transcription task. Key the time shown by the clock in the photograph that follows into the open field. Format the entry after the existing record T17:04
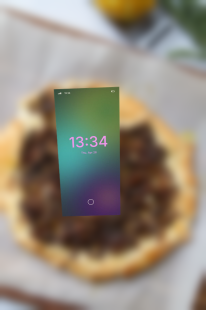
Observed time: T13:34
